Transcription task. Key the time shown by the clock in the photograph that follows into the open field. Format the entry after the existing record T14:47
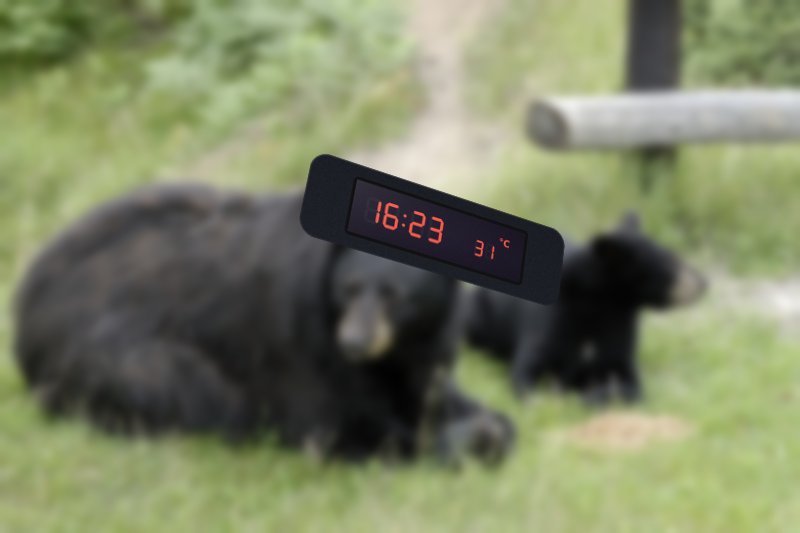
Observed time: T16:23
